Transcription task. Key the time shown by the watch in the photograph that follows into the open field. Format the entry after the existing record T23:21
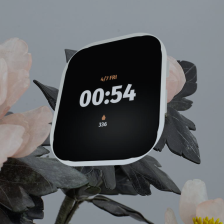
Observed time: T00:54
